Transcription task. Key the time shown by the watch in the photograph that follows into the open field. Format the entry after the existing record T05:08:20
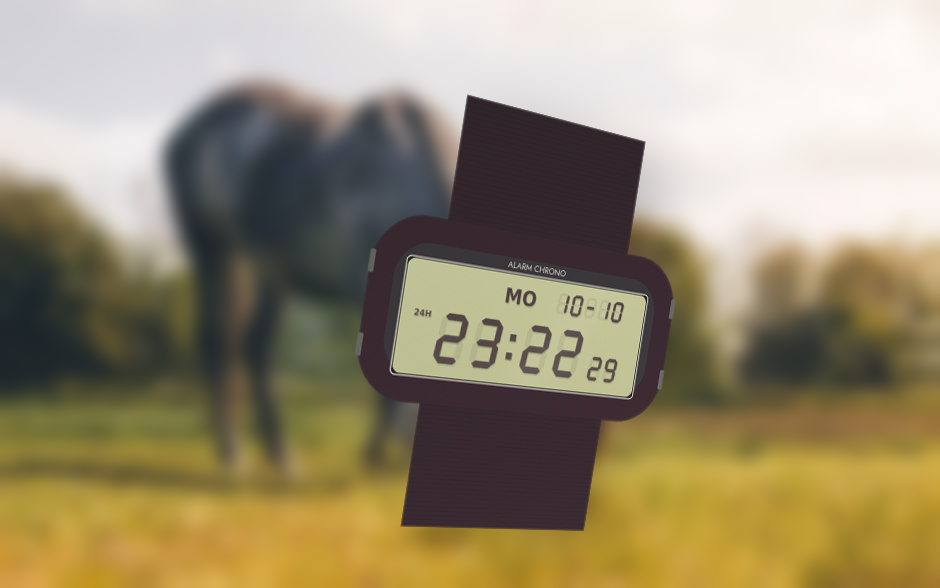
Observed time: T23:22:29
